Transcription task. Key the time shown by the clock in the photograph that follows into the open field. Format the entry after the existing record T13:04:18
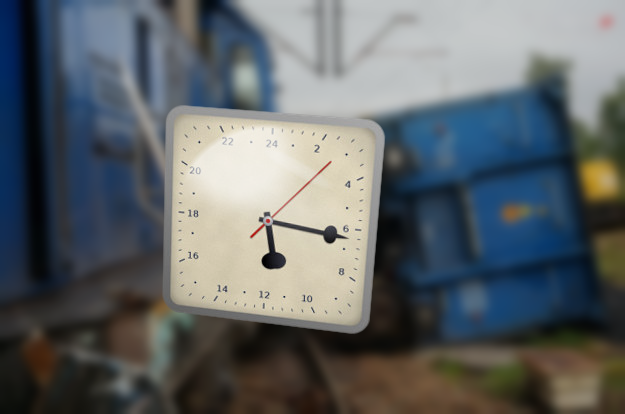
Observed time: T11:16:07
